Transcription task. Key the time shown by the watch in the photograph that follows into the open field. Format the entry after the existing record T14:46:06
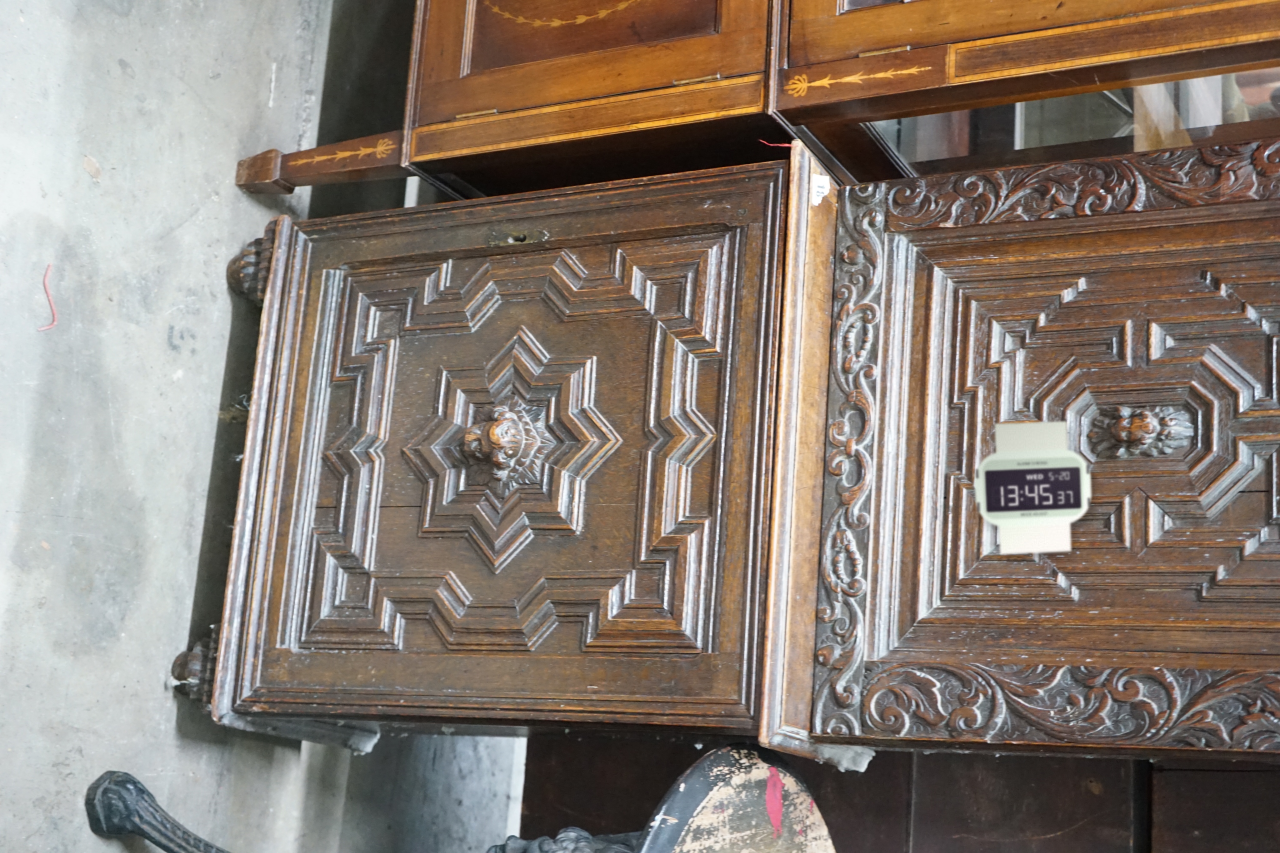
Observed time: T13:45:37
